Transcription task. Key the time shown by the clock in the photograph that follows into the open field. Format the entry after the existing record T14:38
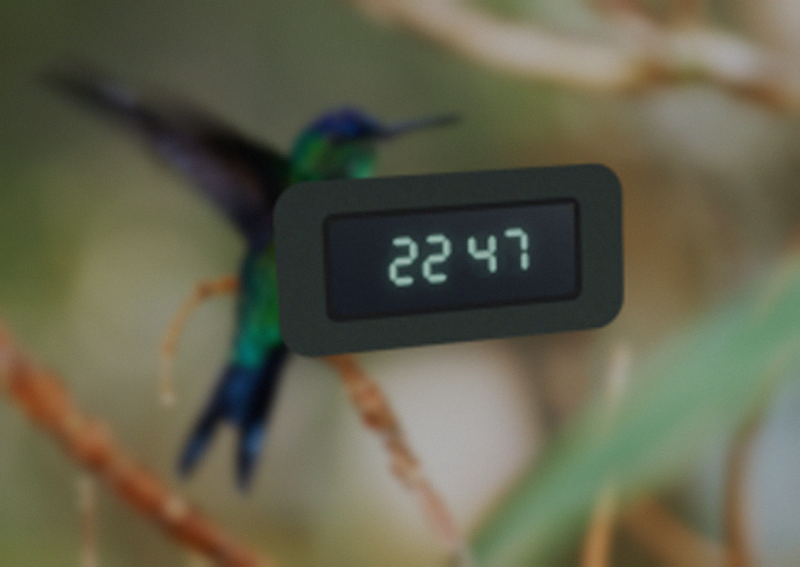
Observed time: T22:47
